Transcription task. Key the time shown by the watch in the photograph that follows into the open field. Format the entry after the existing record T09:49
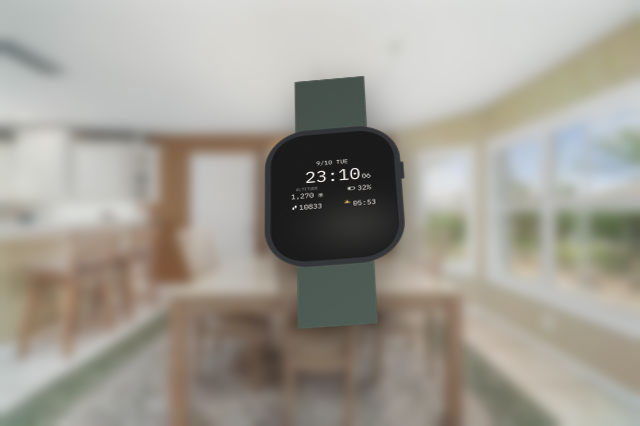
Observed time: T23:10
